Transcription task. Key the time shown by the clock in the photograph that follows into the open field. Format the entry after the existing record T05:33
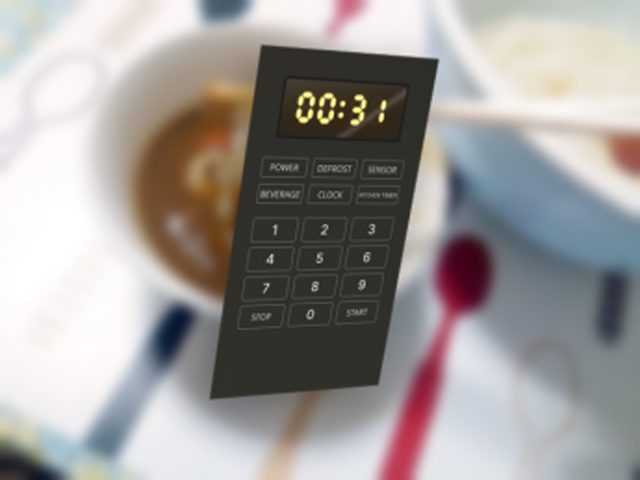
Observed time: T00:31
